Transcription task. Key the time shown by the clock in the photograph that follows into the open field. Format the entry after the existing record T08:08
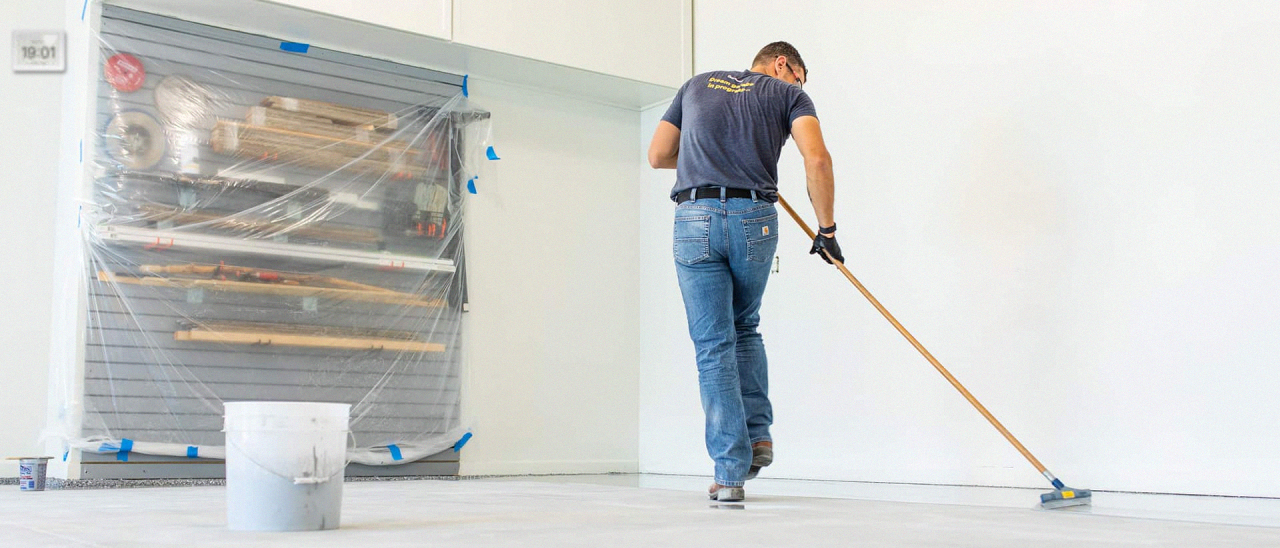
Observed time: T19:01
